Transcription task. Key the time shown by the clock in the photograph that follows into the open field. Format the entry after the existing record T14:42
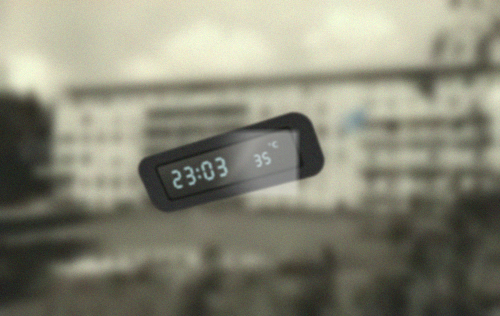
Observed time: T23:03
